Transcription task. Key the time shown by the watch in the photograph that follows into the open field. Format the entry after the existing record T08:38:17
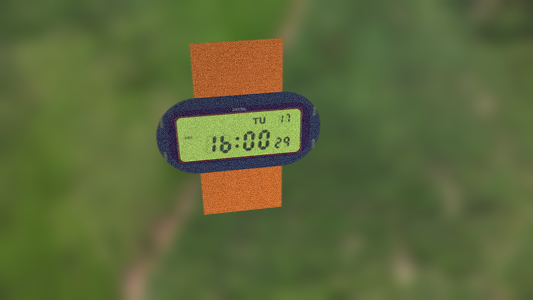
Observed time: T16:00:29
